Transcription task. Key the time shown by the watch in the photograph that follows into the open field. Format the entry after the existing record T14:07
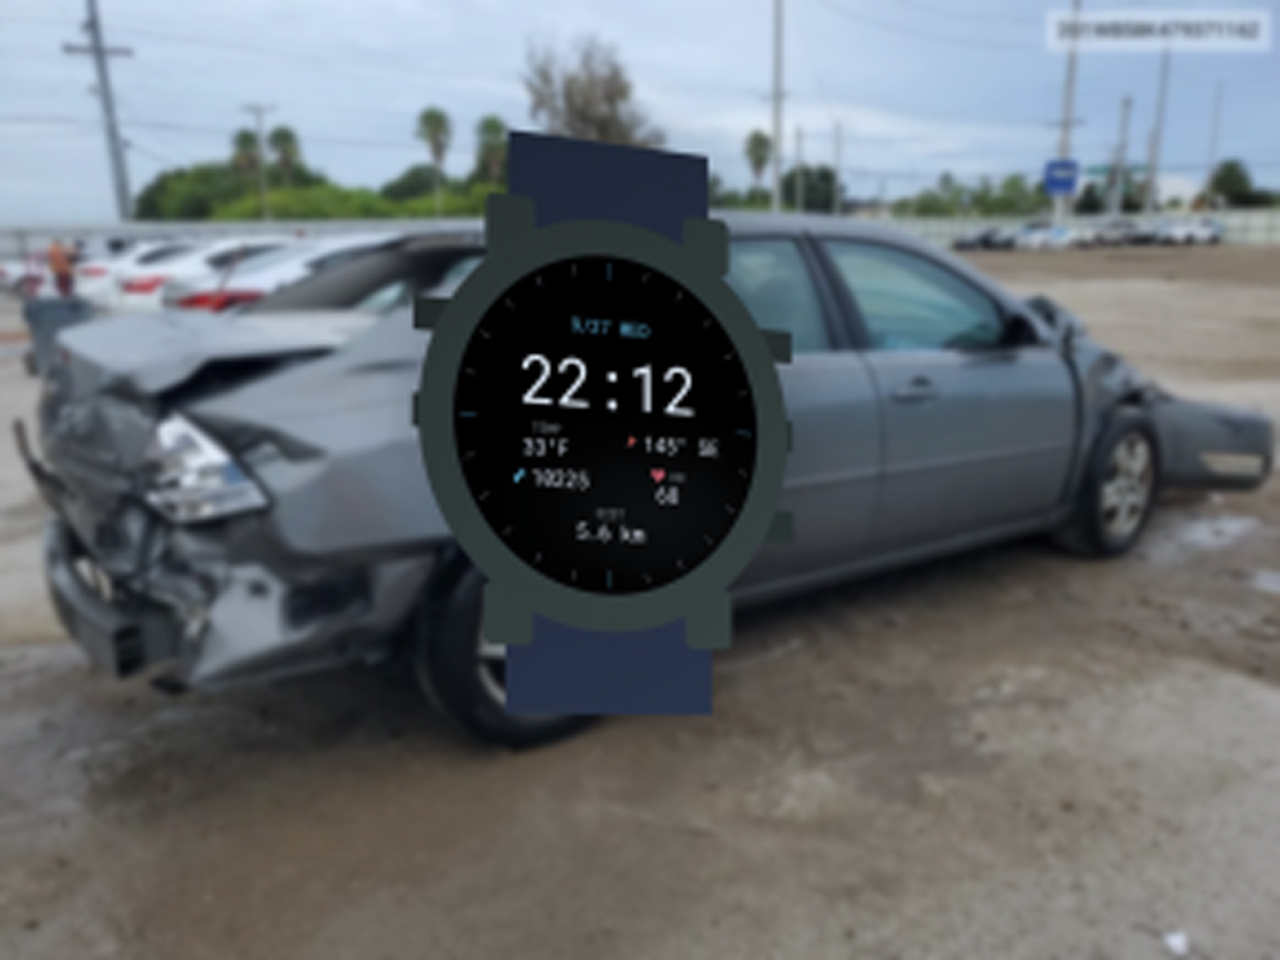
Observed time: T22:12
